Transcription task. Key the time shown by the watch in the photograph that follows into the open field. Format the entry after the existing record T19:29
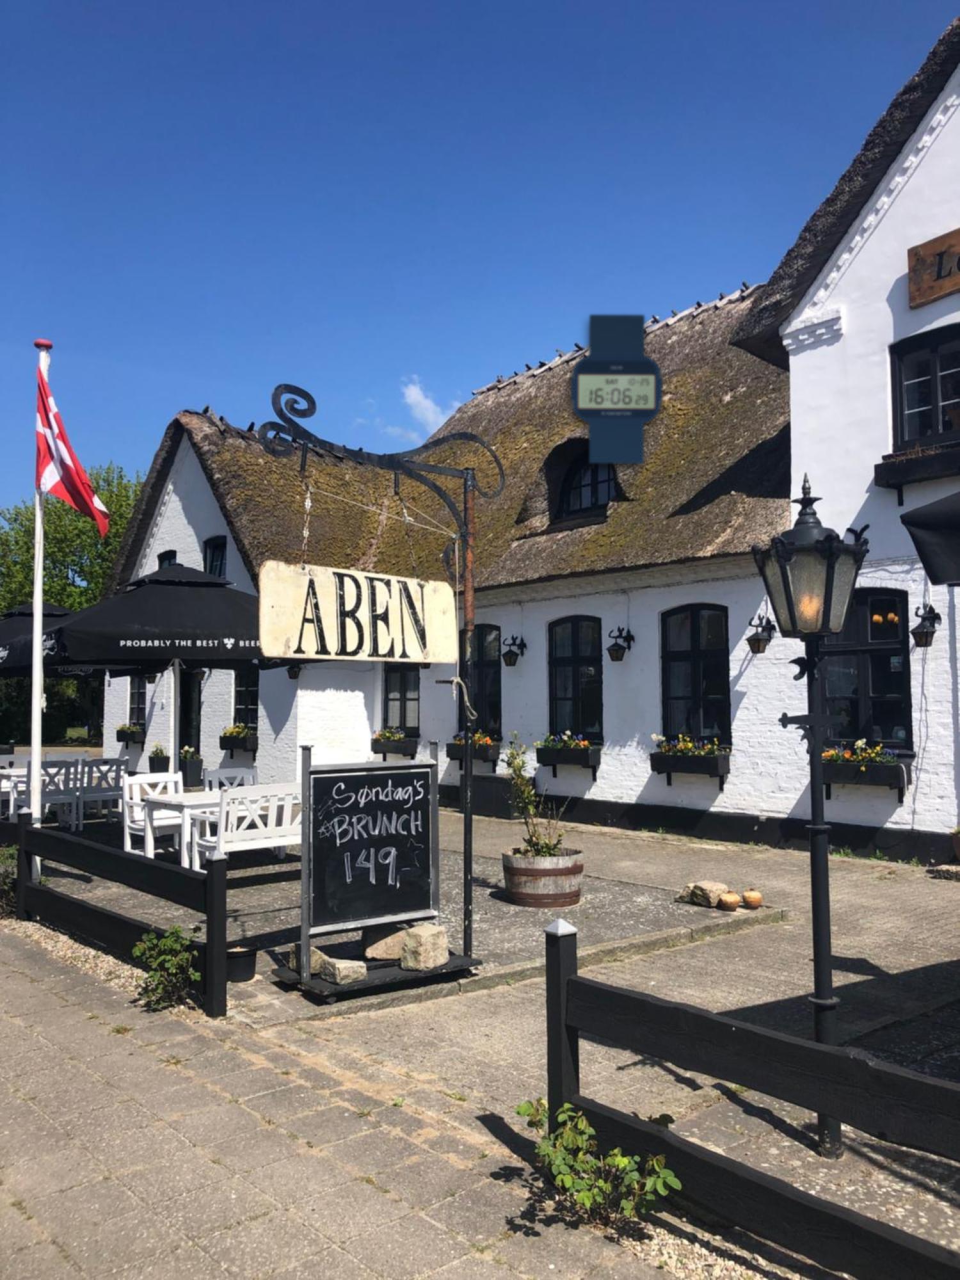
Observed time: T16:06
